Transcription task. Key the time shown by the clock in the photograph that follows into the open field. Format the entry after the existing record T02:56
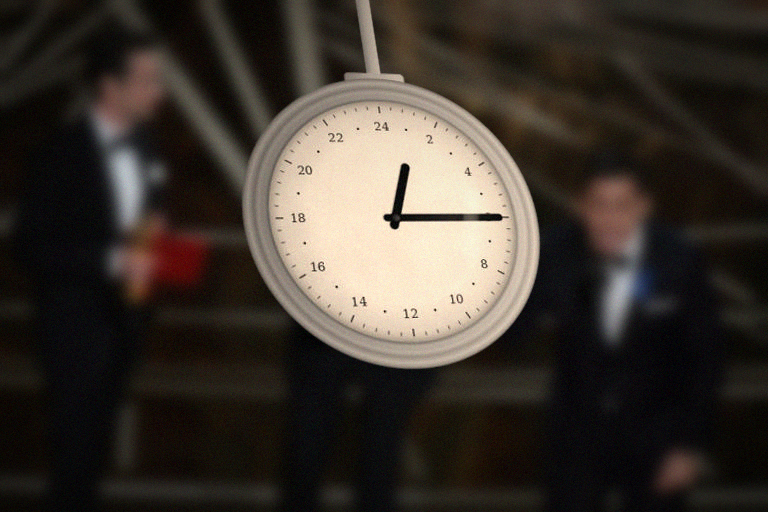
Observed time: T01:15
